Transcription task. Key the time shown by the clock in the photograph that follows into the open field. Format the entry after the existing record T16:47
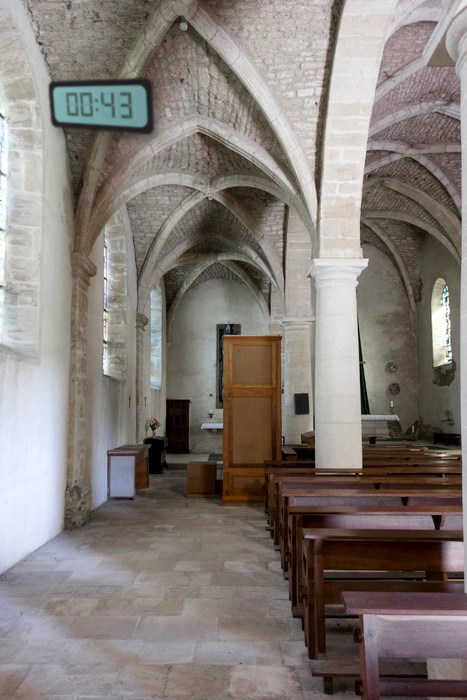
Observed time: T00:43
